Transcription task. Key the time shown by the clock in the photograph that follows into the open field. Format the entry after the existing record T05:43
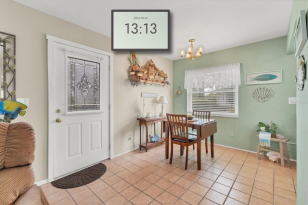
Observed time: T13:13
